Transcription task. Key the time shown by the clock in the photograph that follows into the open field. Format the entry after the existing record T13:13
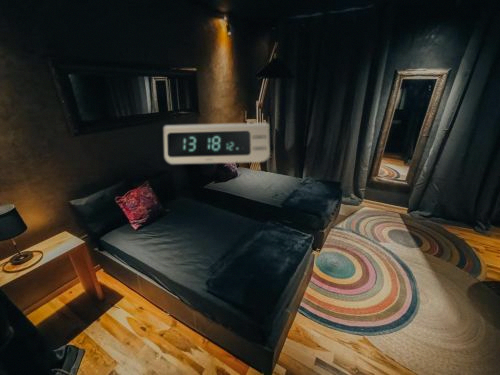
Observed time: T13:18
